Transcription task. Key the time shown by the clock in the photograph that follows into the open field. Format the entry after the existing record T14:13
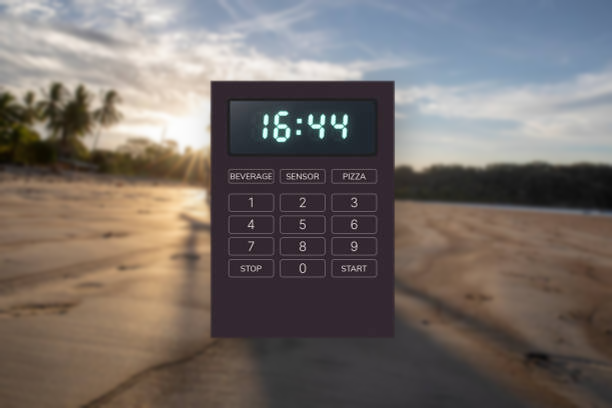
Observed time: T16:44
